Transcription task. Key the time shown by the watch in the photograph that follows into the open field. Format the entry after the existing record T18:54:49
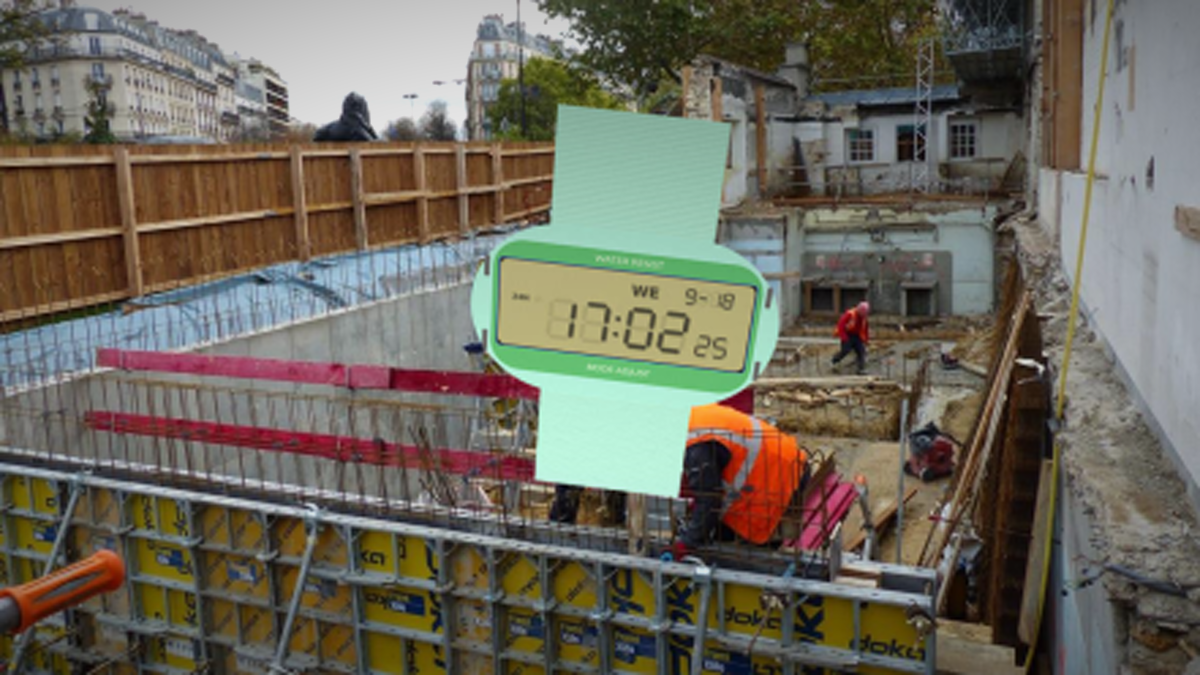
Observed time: T17:02:25
